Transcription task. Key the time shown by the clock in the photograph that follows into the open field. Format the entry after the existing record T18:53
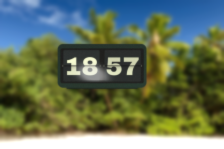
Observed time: T18:57
